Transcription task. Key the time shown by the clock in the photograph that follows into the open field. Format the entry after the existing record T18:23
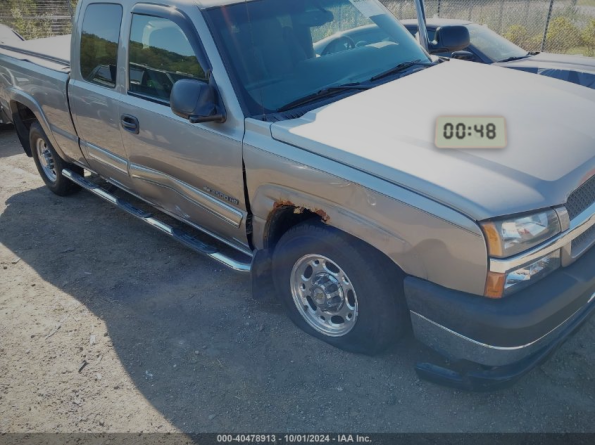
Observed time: T00:48
